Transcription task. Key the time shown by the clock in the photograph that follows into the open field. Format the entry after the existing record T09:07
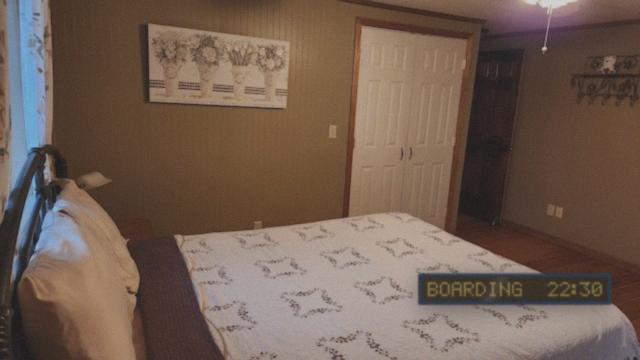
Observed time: T22:30
